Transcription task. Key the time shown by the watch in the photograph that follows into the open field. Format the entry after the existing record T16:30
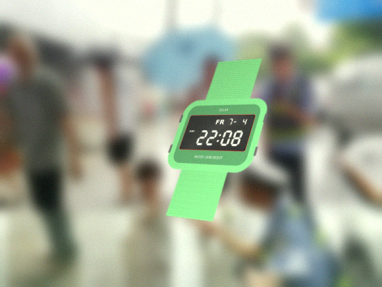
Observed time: T22:08
